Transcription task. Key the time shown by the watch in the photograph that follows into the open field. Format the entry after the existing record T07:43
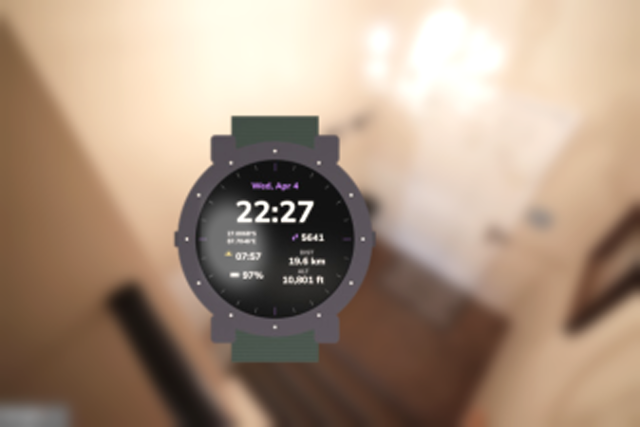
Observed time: T22:27
